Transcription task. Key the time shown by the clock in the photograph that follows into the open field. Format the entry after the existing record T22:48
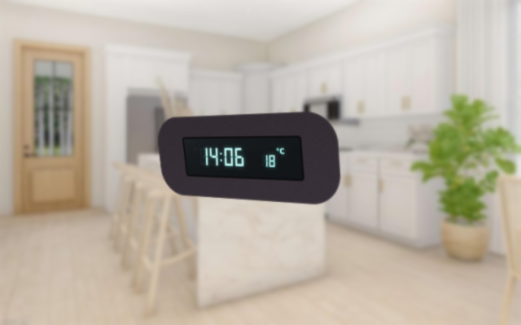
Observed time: T14:06
